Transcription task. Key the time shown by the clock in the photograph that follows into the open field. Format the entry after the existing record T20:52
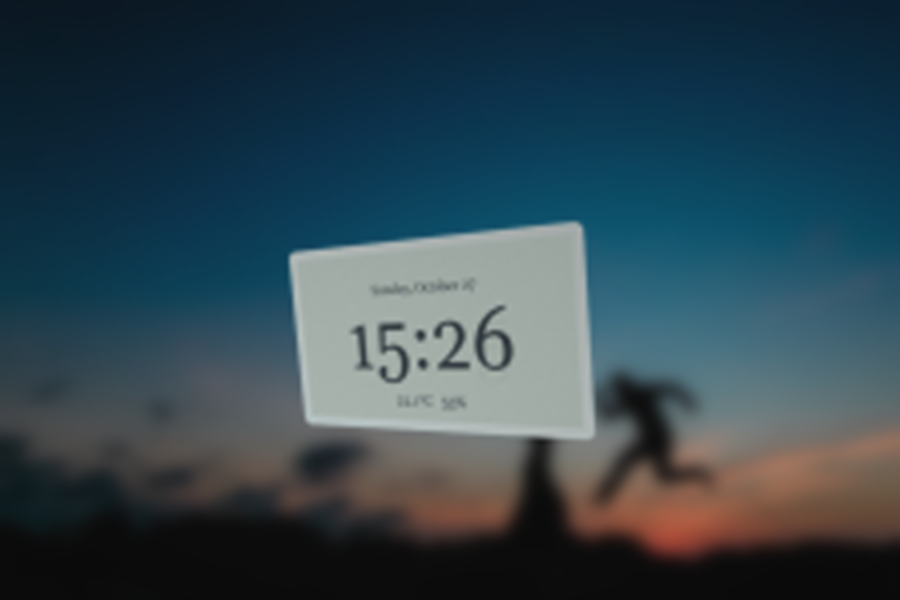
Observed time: T15:26
